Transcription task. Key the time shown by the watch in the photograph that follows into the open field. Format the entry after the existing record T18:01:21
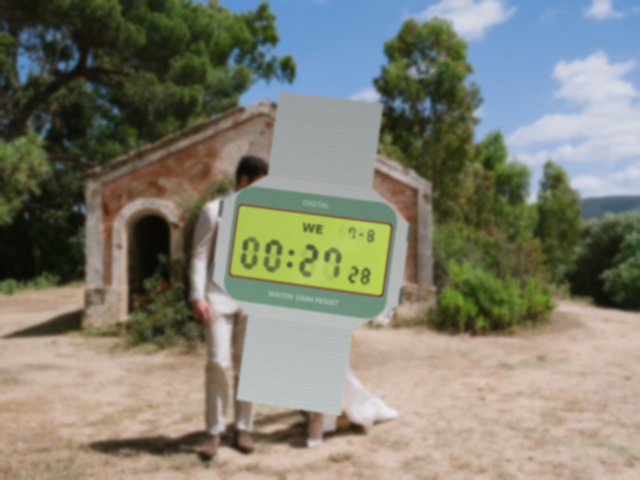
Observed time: T00:27:28
